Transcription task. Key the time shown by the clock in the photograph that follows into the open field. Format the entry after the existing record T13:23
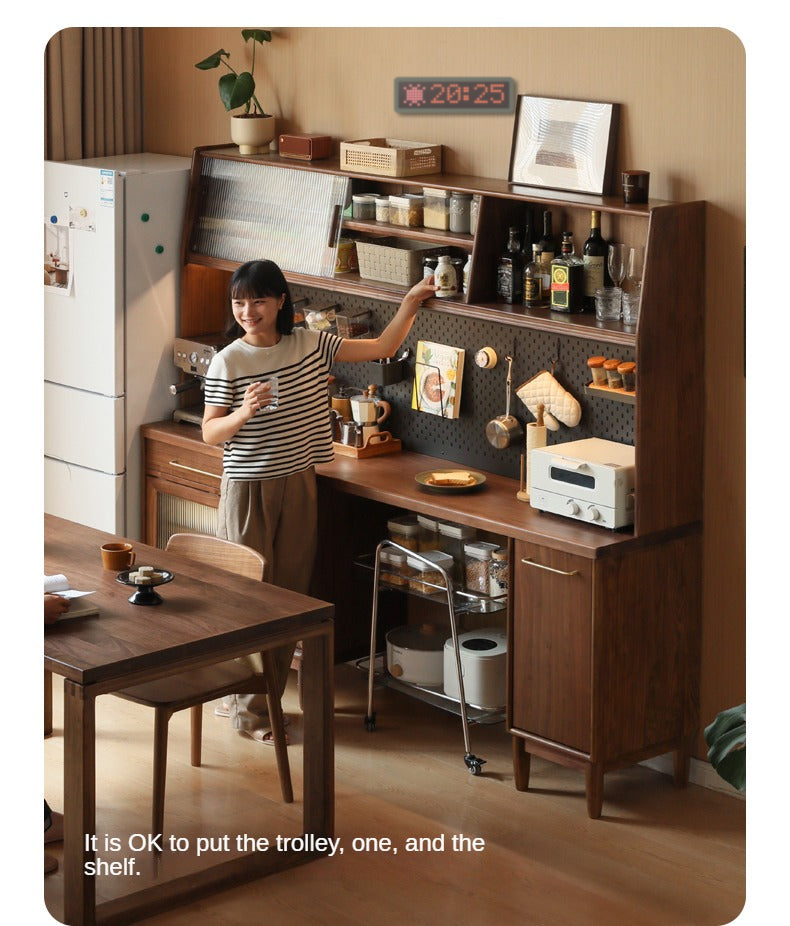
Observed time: T20:25
